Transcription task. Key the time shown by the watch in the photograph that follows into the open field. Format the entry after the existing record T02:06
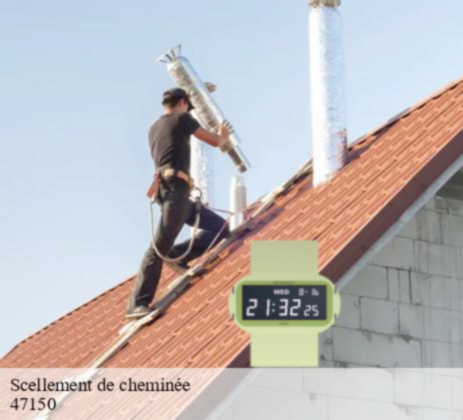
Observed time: T21:32
